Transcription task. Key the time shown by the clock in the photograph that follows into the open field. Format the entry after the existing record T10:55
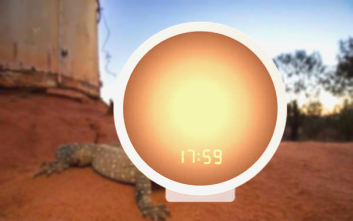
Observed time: T17:59
